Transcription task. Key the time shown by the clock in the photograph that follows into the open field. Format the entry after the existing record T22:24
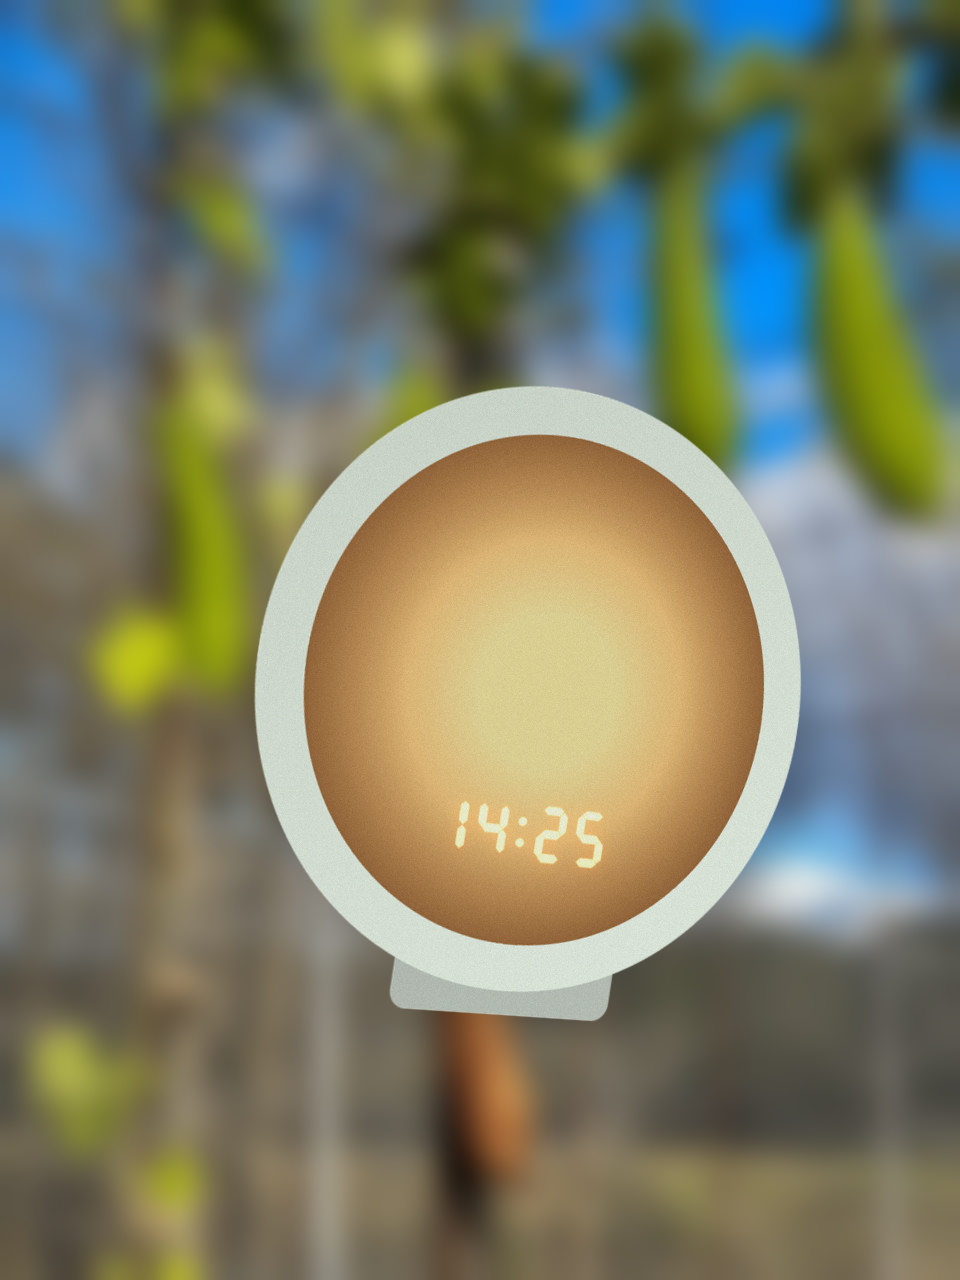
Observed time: T14:25
